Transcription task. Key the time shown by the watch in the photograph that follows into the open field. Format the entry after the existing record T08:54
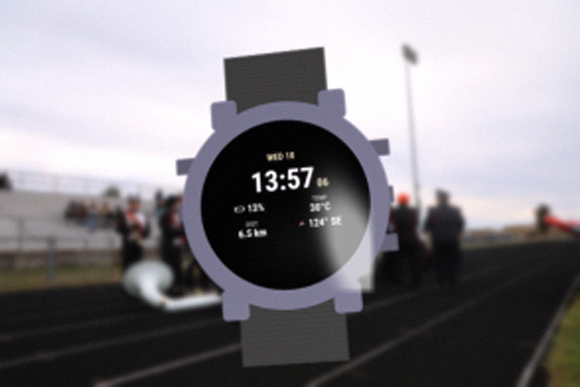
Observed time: T13:57
